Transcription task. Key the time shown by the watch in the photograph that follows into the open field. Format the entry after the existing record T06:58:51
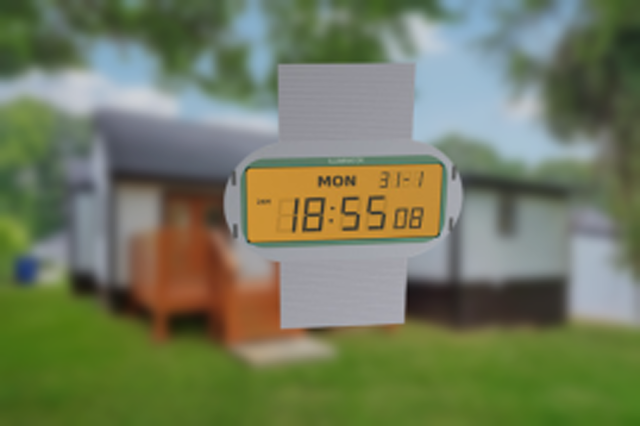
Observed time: T18:55:08
